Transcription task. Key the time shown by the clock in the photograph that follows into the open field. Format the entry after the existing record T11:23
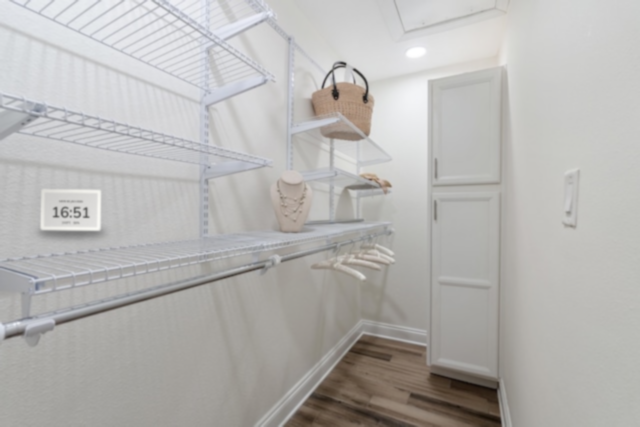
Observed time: T16:51
